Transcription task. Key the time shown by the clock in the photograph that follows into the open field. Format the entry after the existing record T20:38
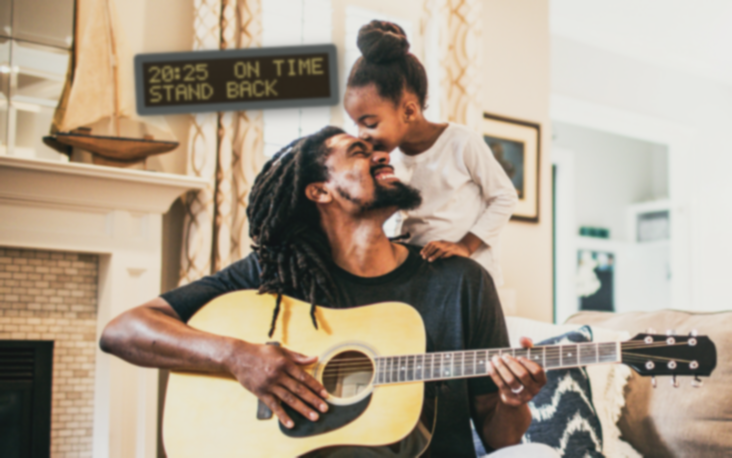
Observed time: T20:25
